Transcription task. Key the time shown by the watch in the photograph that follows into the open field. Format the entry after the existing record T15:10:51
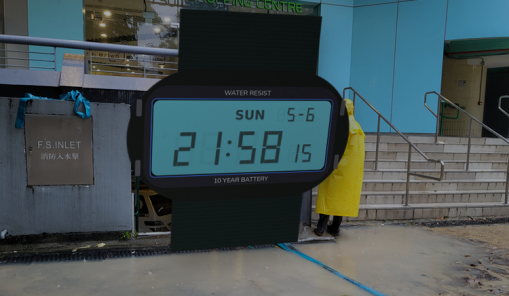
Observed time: T21:58:15
